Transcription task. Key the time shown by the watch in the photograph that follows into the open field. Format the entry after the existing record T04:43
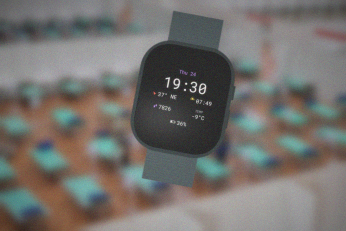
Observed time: T19:30
